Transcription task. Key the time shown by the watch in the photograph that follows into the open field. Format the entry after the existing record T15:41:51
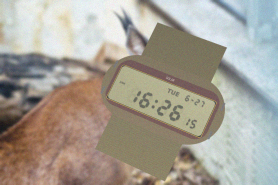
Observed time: T16:26:15
